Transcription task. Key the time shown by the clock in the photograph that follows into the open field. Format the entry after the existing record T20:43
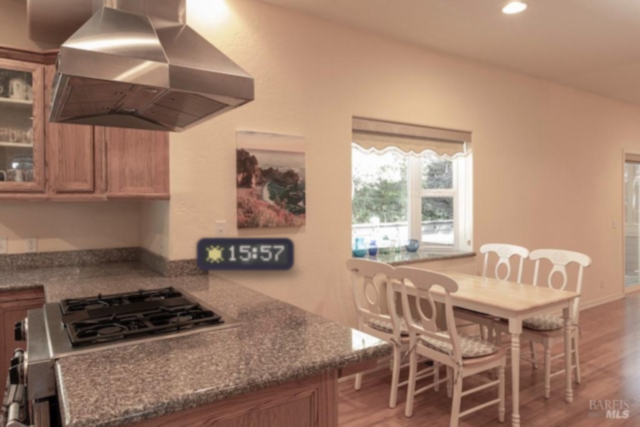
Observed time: T15:57
